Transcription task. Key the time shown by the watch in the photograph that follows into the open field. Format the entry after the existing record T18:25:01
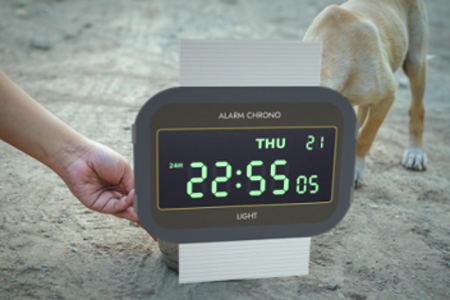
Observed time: T22:55:05
